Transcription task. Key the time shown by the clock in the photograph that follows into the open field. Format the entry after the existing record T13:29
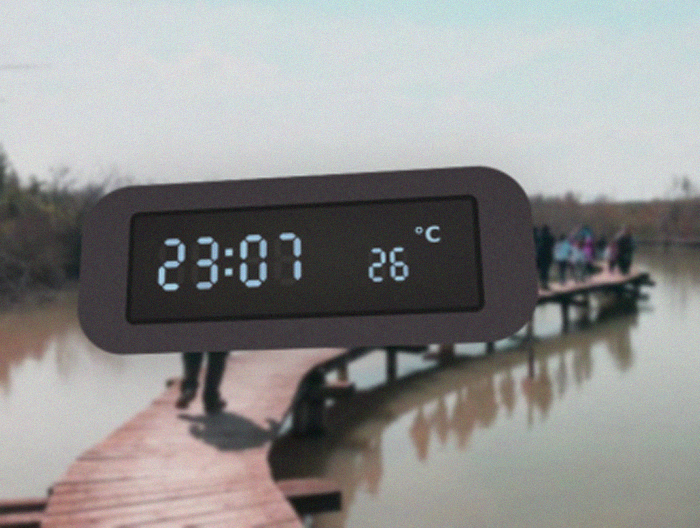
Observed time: T23:07
